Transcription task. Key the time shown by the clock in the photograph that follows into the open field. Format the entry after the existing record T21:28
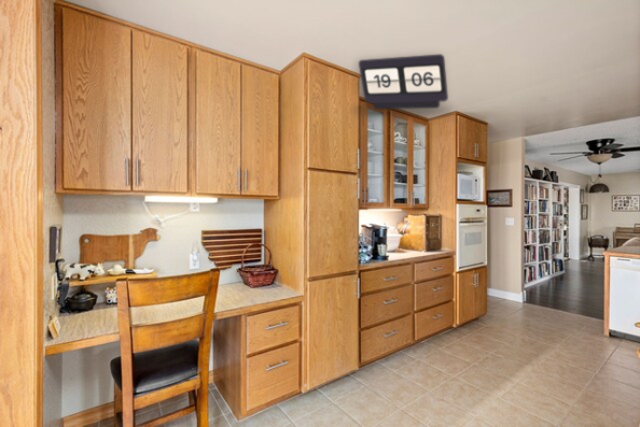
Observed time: T19:06
